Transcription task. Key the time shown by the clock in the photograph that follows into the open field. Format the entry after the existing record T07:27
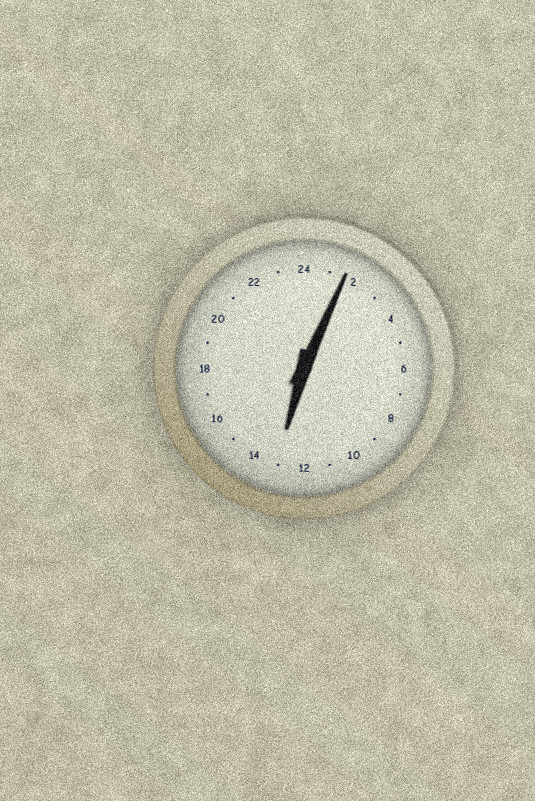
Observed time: T13:04
